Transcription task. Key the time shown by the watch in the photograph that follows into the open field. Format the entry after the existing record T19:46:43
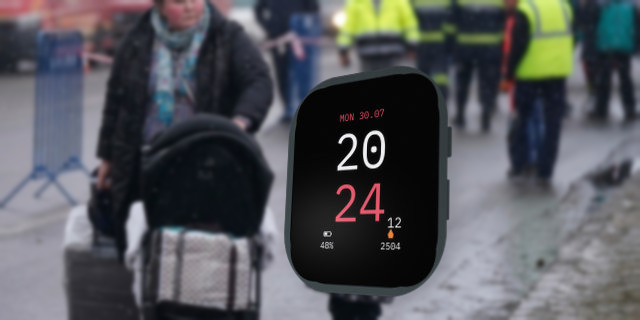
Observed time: T20:24:12
